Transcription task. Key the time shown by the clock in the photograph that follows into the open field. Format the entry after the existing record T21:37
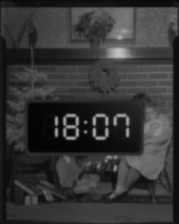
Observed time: T18:07
